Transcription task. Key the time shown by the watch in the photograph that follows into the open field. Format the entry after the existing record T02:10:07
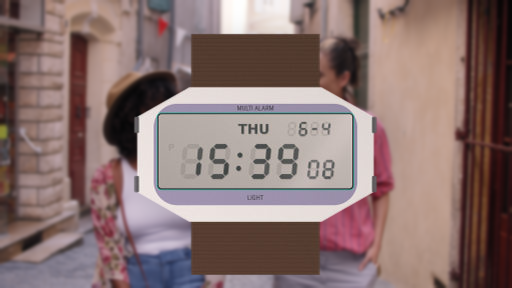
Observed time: T15:39:08
